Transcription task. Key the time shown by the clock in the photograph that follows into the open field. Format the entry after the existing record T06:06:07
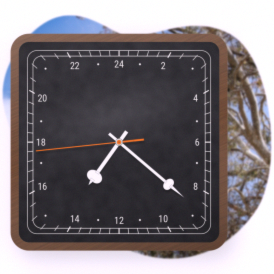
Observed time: T14:21:44
